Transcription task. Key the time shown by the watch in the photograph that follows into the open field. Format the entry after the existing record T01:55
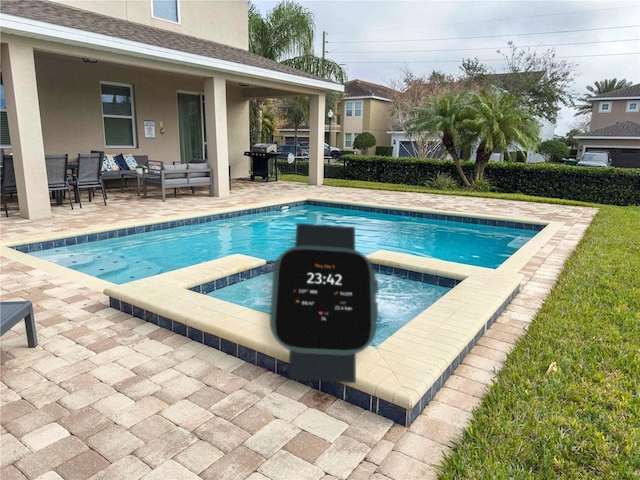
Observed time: T23:42
